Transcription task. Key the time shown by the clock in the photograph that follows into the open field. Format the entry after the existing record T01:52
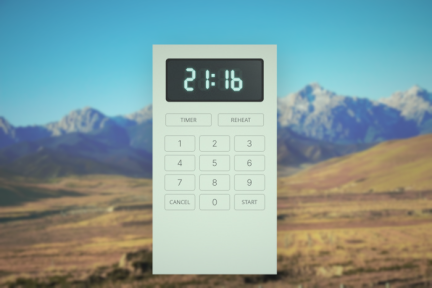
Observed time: T21:16
